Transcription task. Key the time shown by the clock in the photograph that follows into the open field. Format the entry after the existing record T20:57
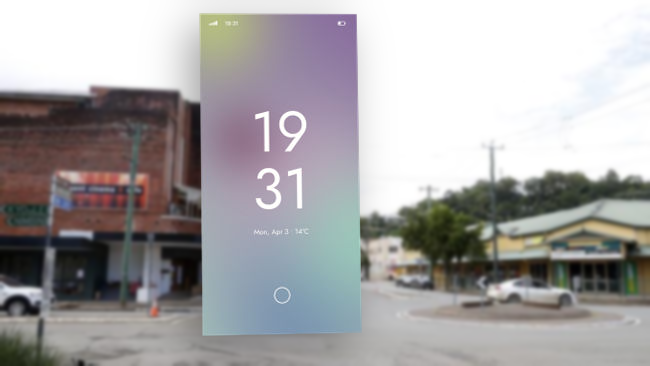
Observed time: T19:31
